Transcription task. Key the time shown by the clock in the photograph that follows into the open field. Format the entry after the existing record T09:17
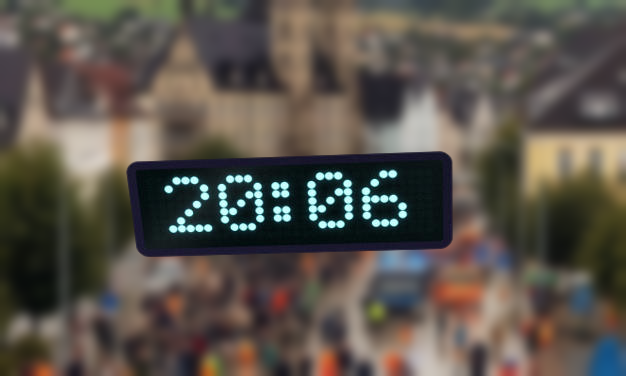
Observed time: T20:06
